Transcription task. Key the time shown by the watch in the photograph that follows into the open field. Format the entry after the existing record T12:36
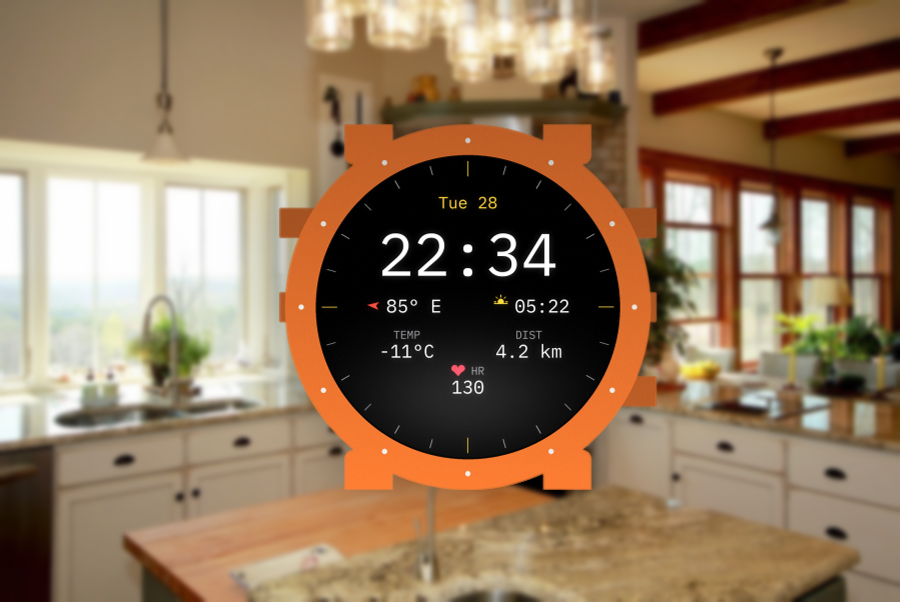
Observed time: T22:34
